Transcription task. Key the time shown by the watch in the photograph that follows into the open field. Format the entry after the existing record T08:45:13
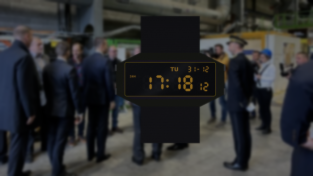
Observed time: T17:18:12
